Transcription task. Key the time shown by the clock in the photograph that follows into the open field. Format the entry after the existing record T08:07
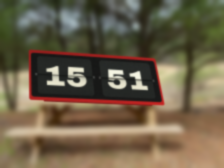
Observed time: T15:51
